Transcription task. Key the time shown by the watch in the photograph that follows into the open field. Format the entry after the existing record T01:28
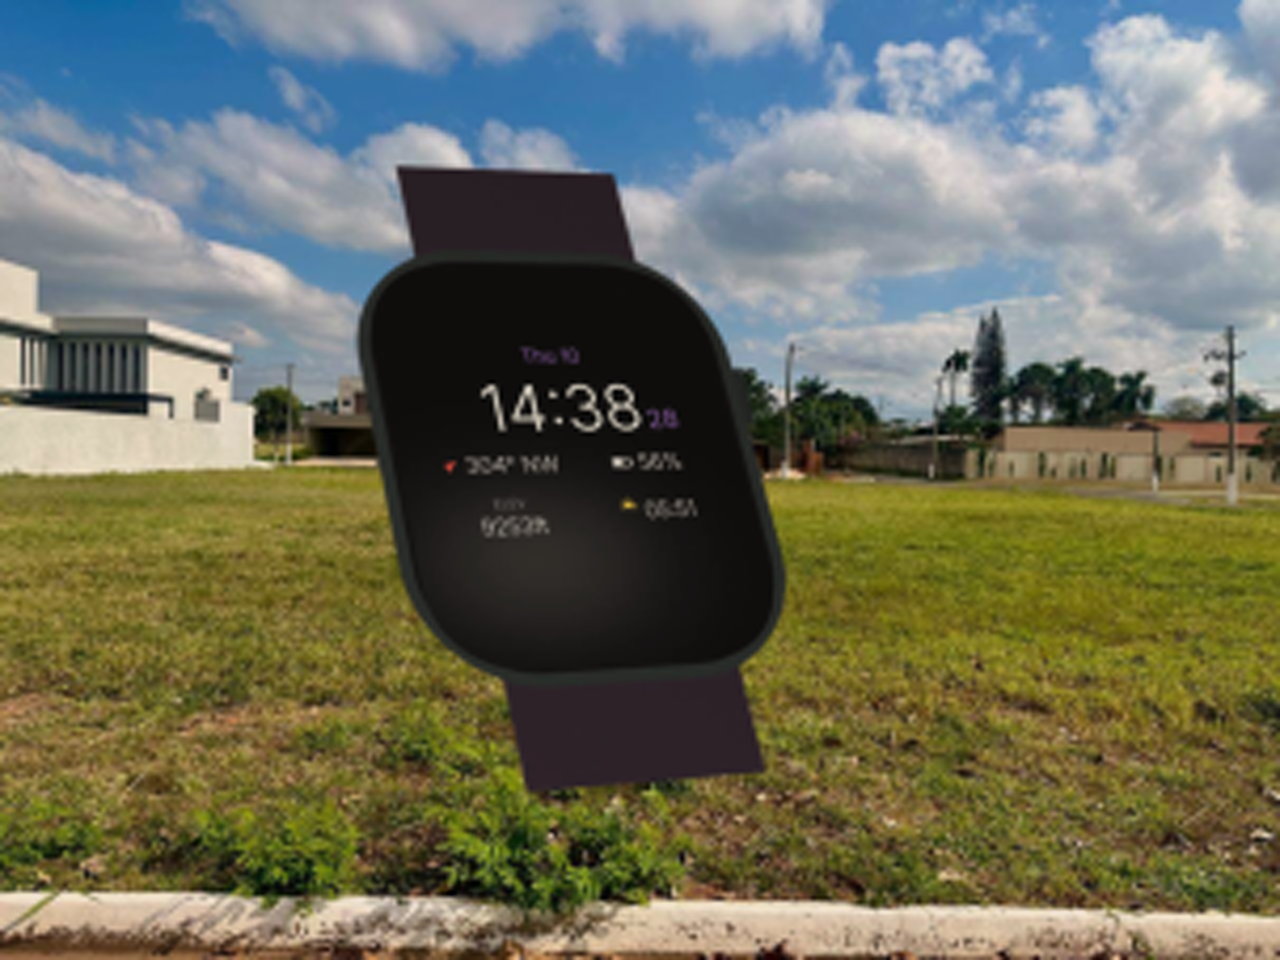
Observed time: T14:38
